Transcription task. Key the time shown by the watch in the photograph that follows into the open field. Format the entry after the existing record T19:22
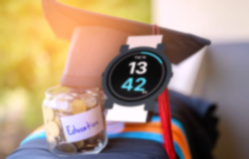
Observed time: T13:42
